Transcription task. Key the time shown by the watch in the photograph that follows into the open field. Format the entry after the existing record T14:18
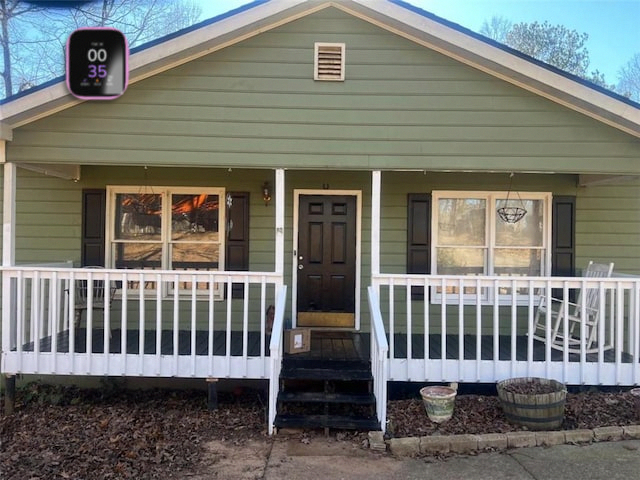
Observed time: T00:35
